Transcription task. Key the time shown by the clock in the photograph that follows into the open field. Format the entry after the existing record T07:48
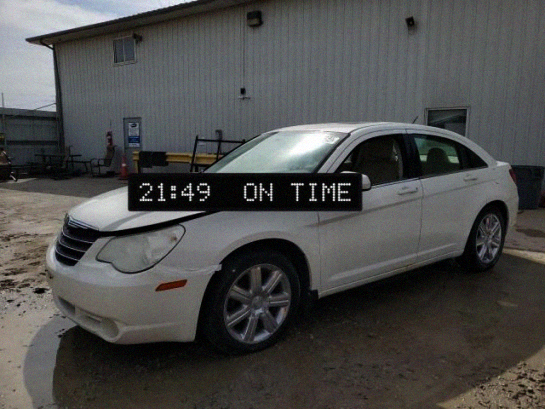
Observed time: T21:49
